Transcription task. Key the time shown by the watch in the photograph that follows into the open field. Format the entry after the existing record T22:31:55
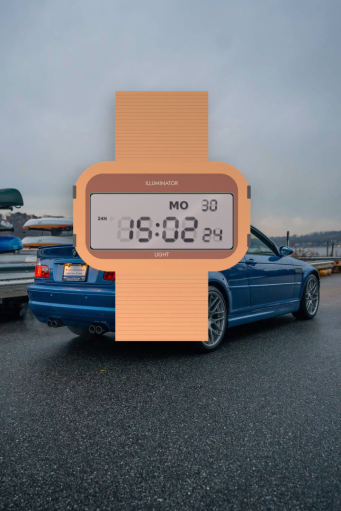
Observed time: T15:02:24
